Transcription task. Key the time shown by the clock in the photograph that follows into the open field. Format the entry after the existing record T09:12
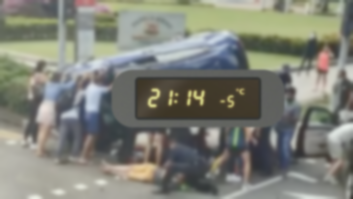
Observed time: T21:14
